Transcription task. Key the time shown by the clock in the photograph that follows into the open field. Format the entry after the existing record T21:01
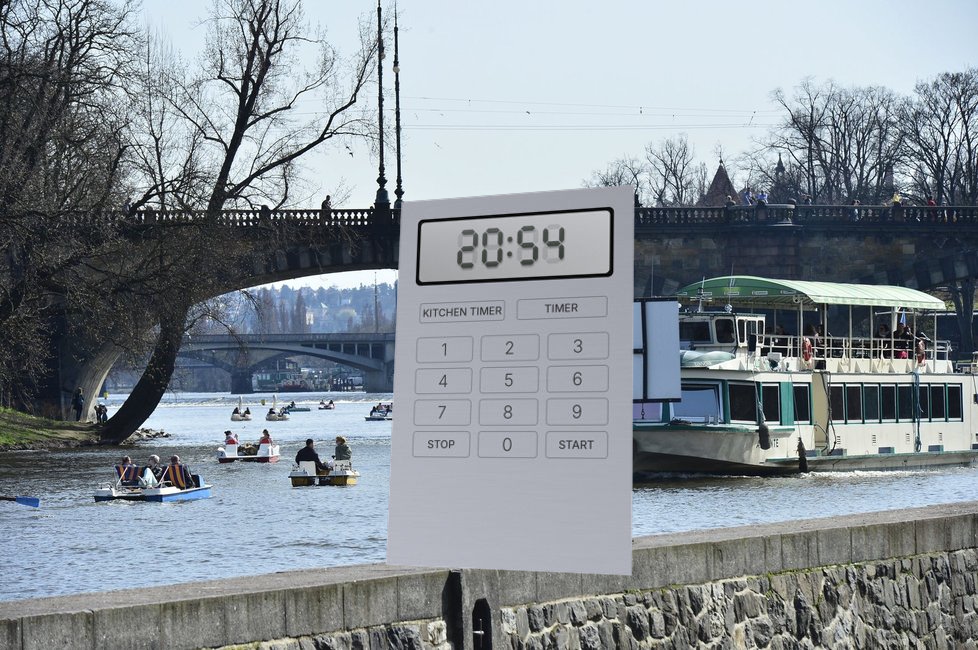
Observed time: T20:54
